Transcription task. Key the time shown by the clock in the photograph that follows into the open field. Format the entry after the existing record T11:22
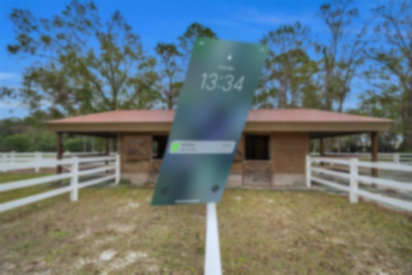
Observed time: T13:34
